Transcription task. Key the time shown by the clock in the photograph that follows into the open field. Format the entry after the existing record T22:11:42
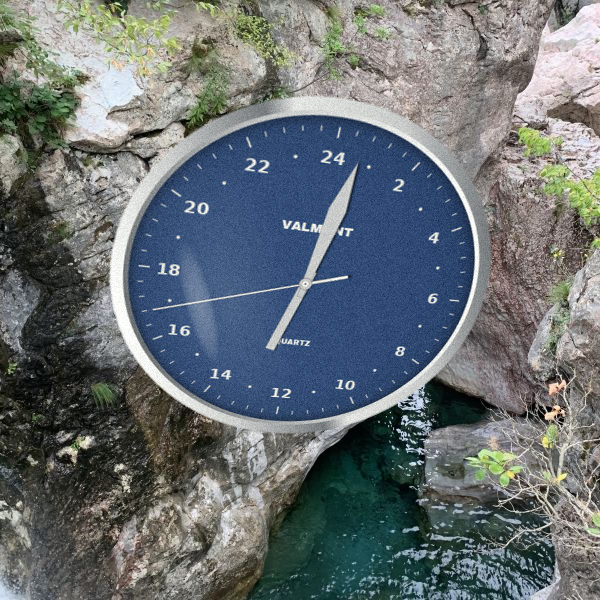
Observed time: T13:01:42
